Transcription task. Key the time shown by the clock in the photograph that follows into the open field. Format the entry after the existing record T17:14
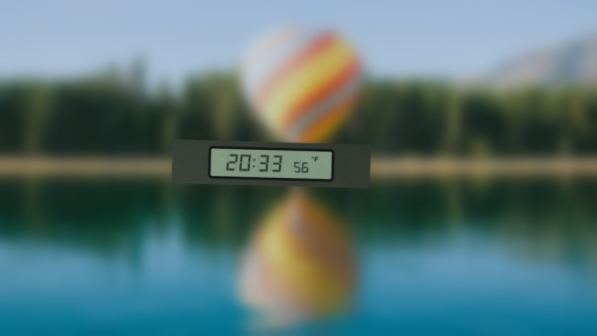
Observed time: T20:33
